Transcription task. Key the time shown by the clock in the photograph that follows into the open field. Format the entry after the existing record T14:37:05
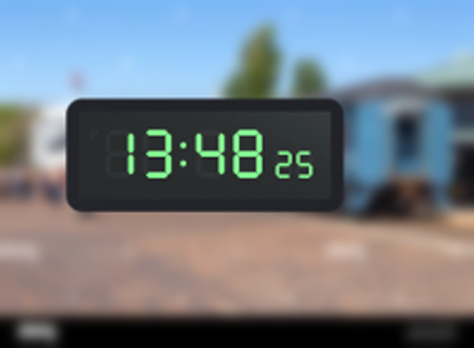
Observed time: T13:48:25
